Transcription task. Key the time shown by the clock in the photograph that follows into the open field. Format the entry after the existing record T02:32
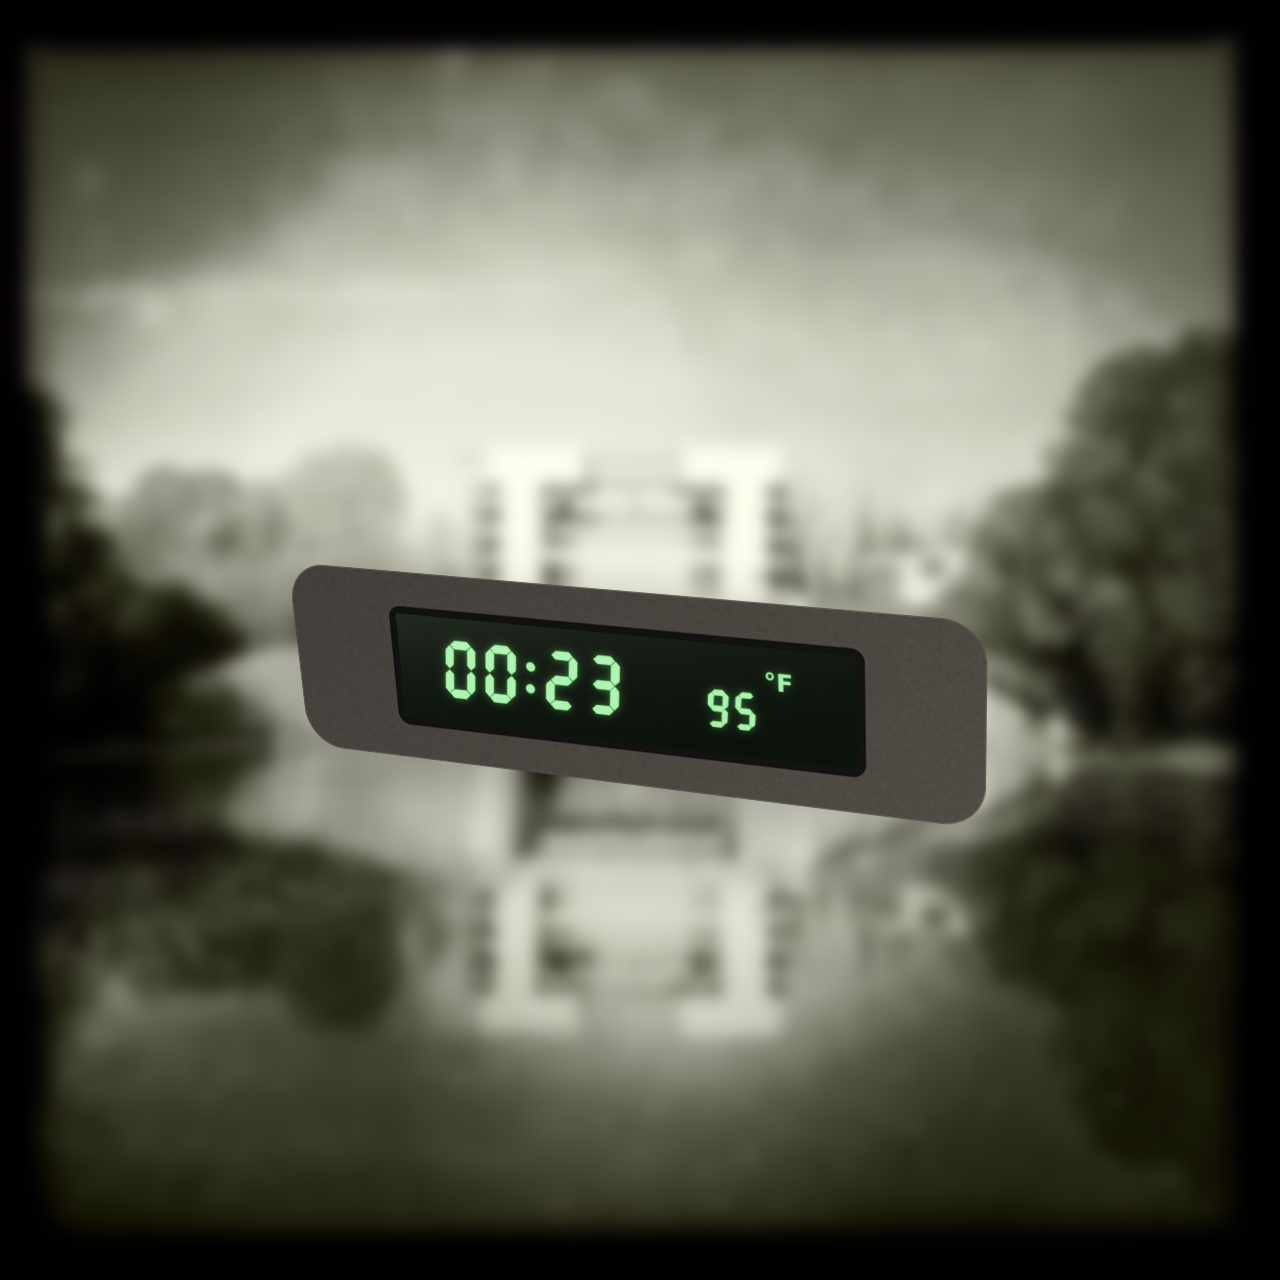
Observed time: T00:23
